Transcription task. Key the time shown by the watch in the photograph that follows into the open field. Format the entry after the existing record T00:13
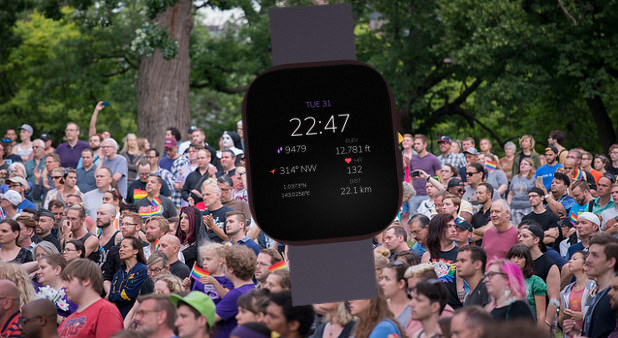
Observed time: T22:47
